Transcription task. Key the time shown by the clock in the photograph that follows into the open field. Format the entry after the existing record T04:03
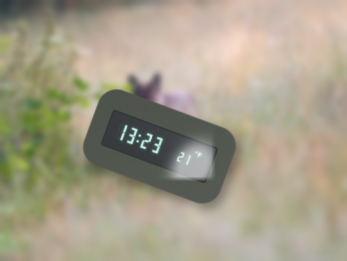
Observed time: T13:23
